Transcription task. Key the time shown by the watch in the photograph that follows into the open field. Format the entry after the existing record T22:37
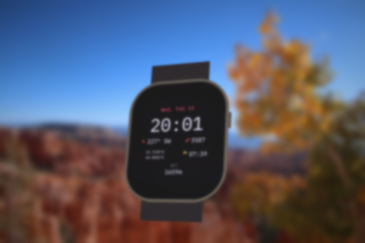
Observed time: T20:01
